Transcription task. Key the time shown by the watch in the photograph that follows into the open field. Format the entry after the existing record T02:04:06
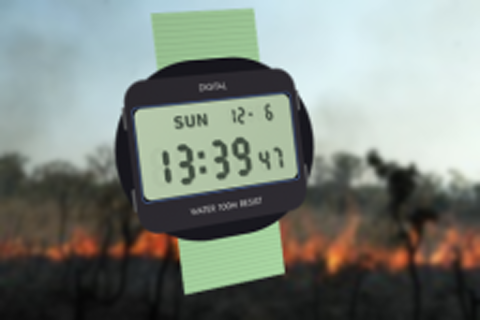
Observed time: T13:39:47
